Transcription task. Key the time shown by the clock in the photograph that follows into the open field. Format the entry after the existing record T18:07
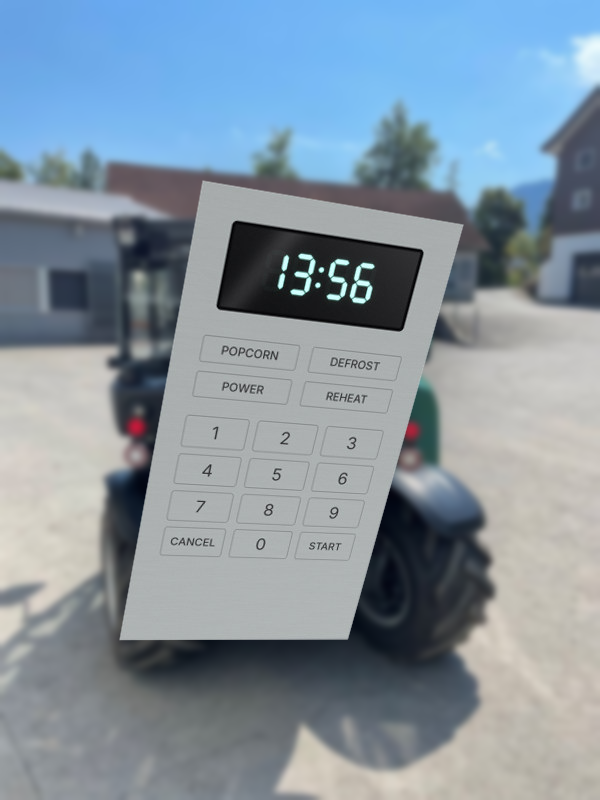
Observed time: T13:56
